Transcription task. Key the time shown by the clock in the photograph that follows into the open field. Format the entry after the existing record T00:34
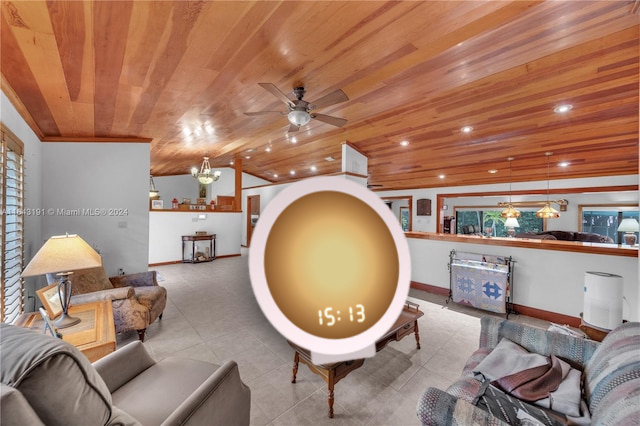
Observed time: T15:13
